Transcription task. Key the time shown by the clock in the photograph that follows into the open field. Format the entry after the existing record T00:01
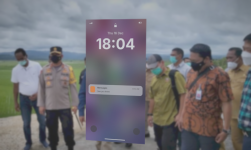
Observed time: T18:04
